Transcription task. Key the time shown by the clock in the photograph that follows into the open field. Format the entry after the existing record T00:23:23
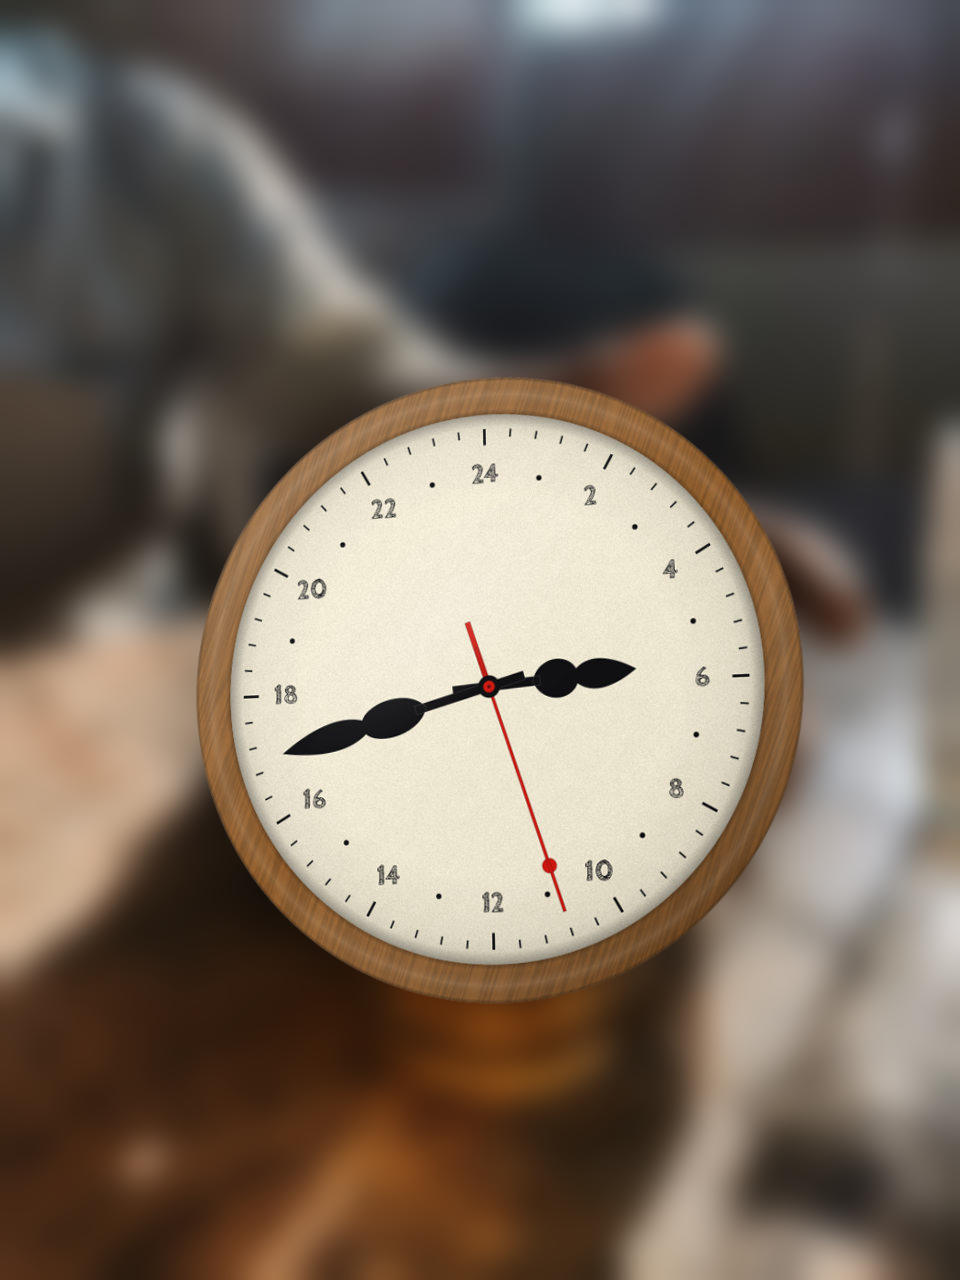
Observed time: T05:42:27
